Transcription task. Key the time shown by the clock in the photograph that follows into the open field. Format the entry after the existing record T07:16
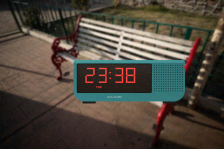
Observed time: T23:38
